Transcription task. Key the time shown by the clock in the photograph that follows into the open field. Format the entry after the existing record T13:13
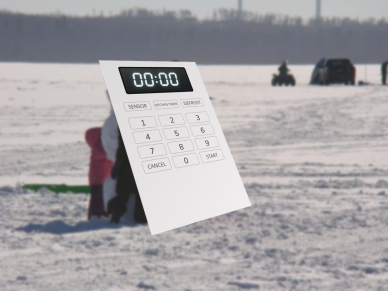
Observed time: T00:00
